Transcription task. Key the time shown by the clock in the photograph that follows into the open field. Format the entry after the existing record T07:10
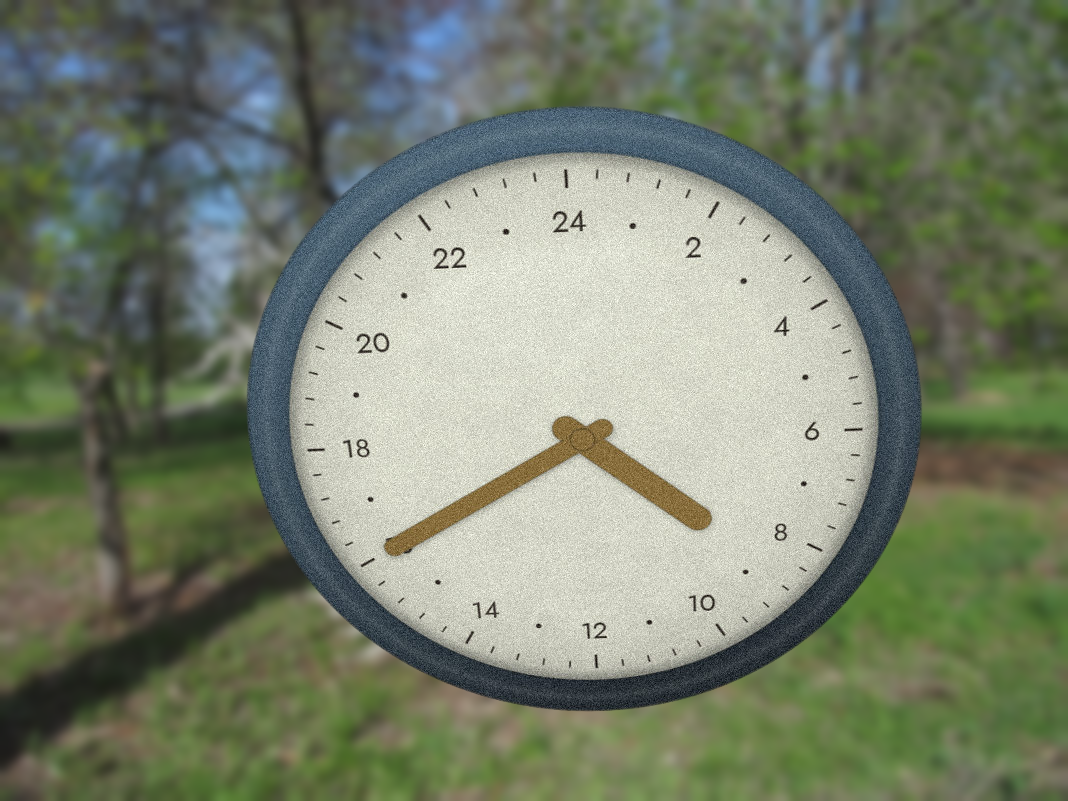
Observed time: T08:40
